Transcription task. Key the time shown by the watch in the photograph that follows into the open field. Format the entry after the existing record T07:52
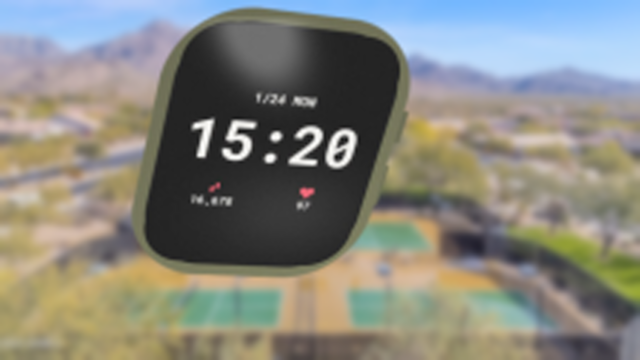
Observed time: T15:20
